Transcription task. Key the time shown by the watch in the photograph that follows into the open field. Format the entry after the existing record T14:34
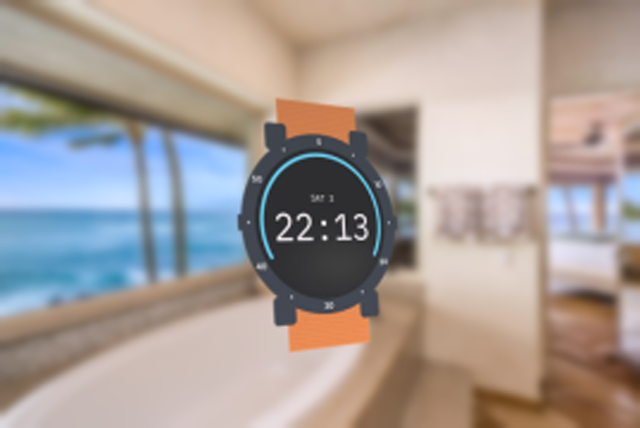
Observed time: T22:13
